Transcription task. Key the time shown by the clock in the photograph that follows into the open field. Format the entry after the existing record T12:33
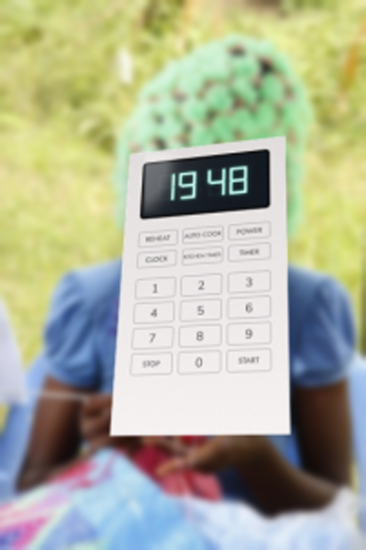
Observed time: T19:48
